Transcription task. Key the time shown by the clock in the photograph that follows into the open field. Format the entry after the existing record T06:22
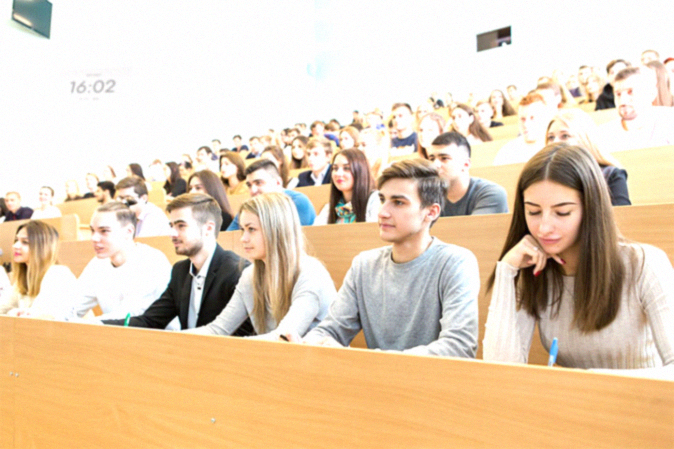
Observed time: T16:02
